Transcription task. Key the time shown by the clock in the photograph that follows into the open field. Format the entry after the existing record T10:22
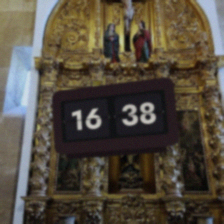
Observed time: T16:38
